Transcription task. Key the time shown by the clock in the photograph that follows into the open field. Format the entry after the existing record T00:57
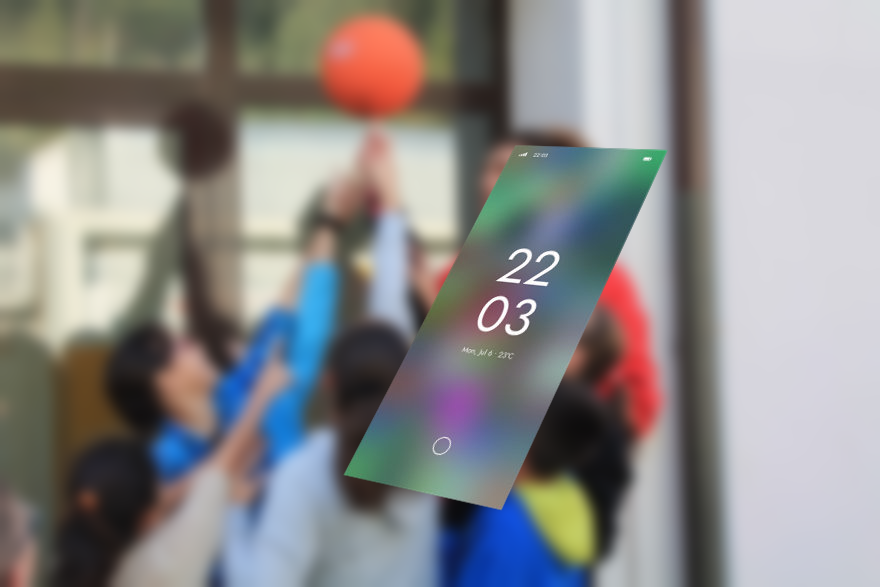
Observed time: T22:03
